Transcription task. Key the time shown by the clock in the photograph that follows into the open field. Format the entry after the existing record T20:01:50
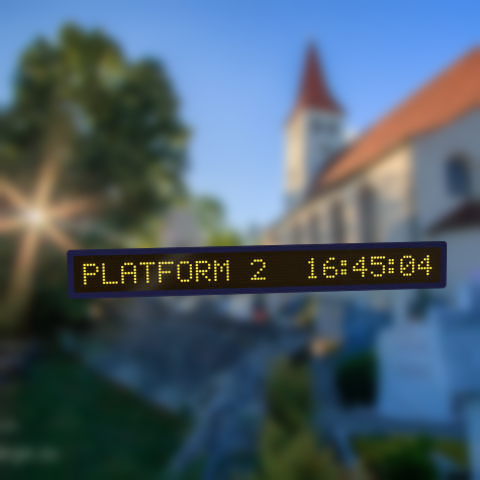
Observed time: T16:45:04
